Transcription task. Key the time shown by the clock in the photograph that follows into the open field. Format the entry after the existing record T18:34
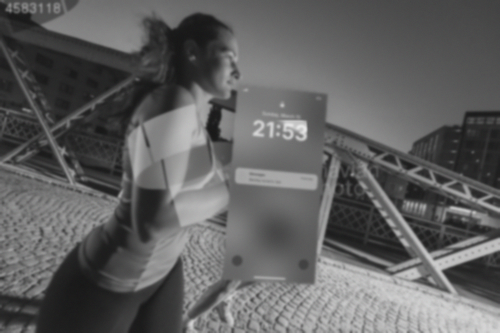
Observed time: T21:53
